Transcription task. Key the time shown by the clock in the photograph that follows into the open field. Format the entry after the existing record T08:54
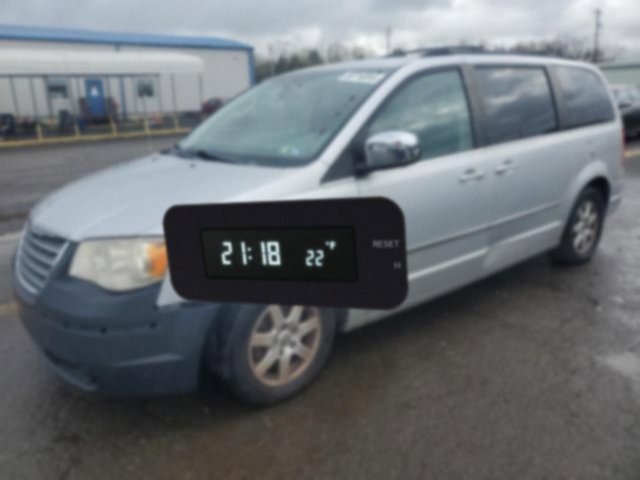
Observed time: T21:18
